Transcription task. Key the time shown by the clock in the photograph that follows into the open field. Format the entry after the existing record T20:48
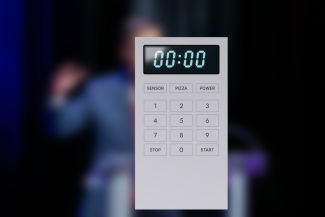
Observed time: T00:00
